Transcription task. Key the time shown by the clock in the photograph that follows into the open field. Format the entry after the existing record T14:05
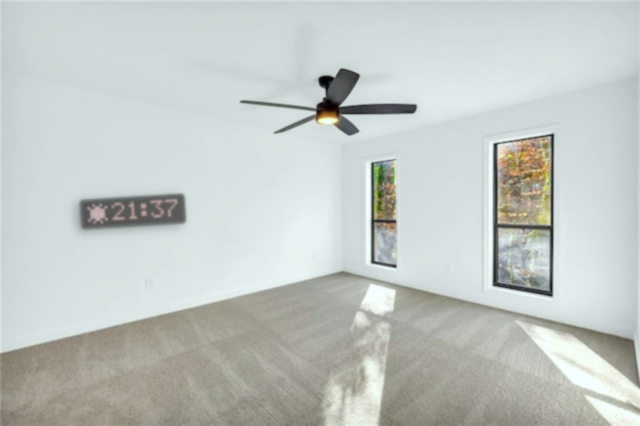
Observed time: T21:37
